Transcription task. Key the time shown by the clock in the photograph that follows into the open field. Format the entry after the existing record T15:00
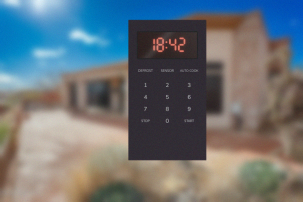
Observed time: T18:42
